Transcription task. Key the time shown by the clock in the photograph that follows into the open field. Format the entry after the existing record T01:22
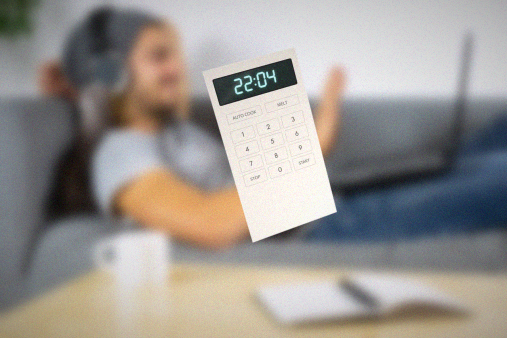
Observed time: T22:04
